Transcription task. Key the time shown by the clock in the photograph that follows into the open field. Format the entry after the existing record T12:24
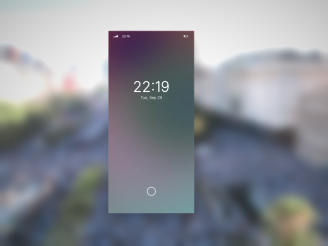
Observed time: T22:19
